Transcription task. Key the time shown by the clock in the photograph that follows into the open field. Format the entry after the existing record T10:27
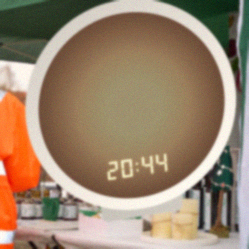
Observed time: T20:44
